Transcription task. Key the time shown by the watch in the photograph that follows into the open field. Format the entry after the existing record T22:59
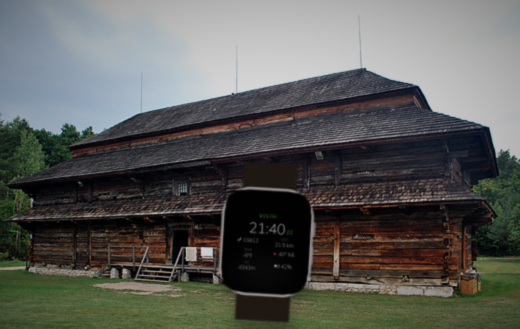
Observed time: T21:40
